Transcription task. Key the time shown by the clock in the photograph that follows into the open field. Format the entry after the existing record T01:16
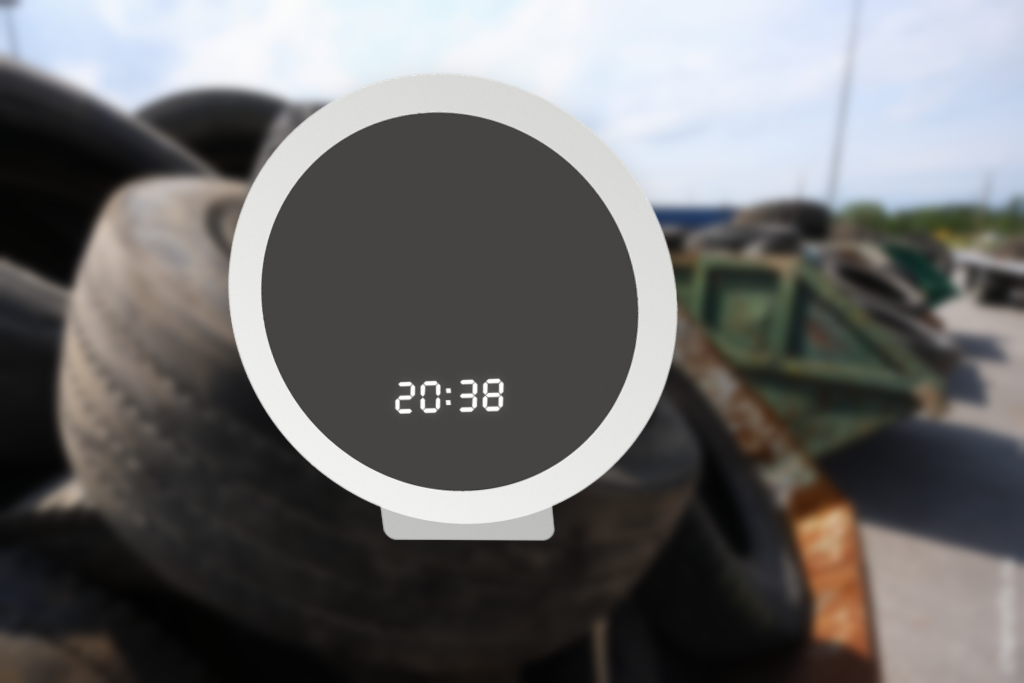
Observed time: T20:38
